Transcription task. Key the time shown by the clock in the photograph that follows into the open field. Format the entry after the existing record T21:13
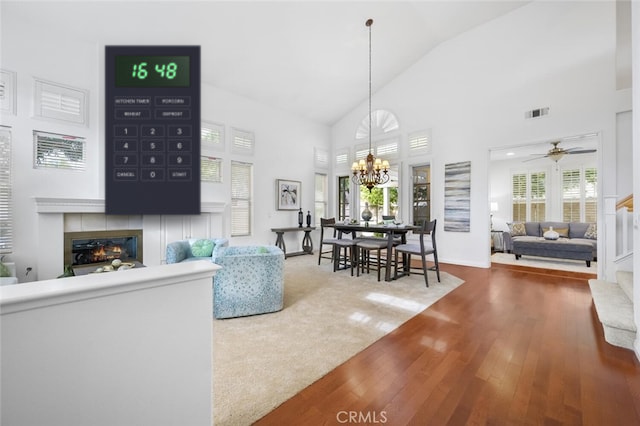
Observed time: T16:48
